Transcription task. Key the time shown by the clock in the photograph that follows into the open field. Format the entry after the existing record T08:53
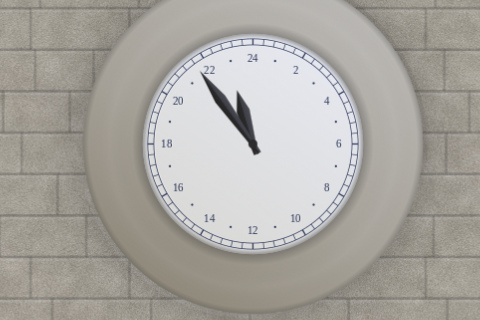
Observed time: T22:54
